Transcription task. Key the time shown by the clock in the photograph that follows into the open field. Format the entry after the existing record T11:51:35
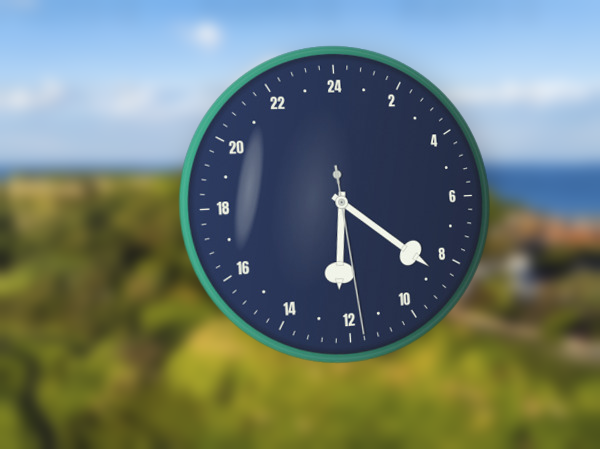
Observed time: T12:21:29
